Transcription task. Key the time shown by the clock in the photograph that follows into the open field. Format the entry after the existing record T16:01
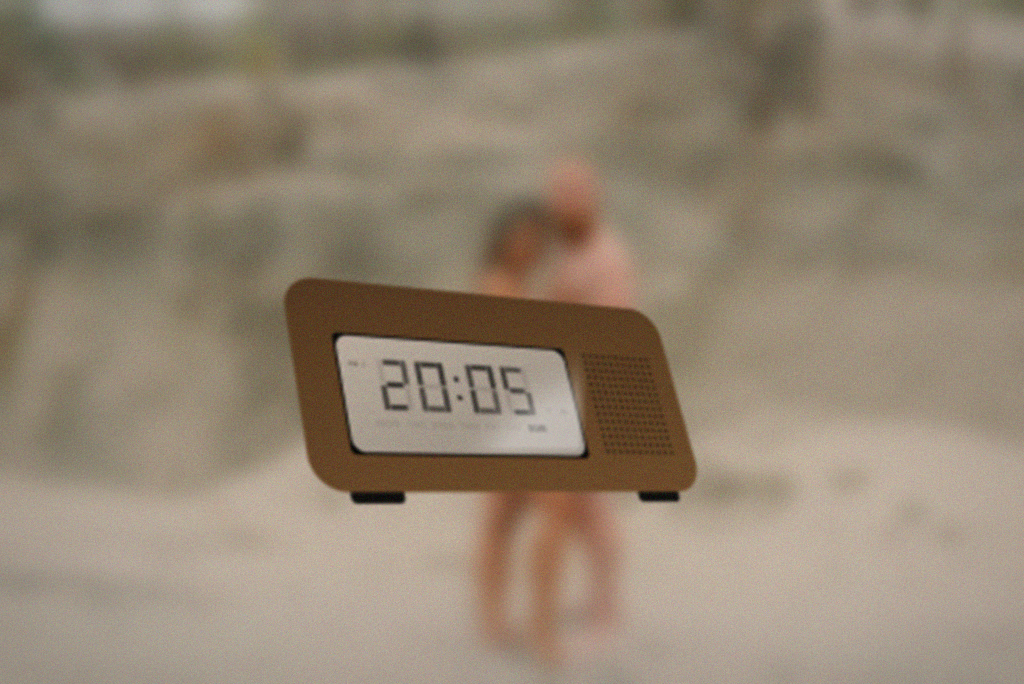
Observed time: T20:05
